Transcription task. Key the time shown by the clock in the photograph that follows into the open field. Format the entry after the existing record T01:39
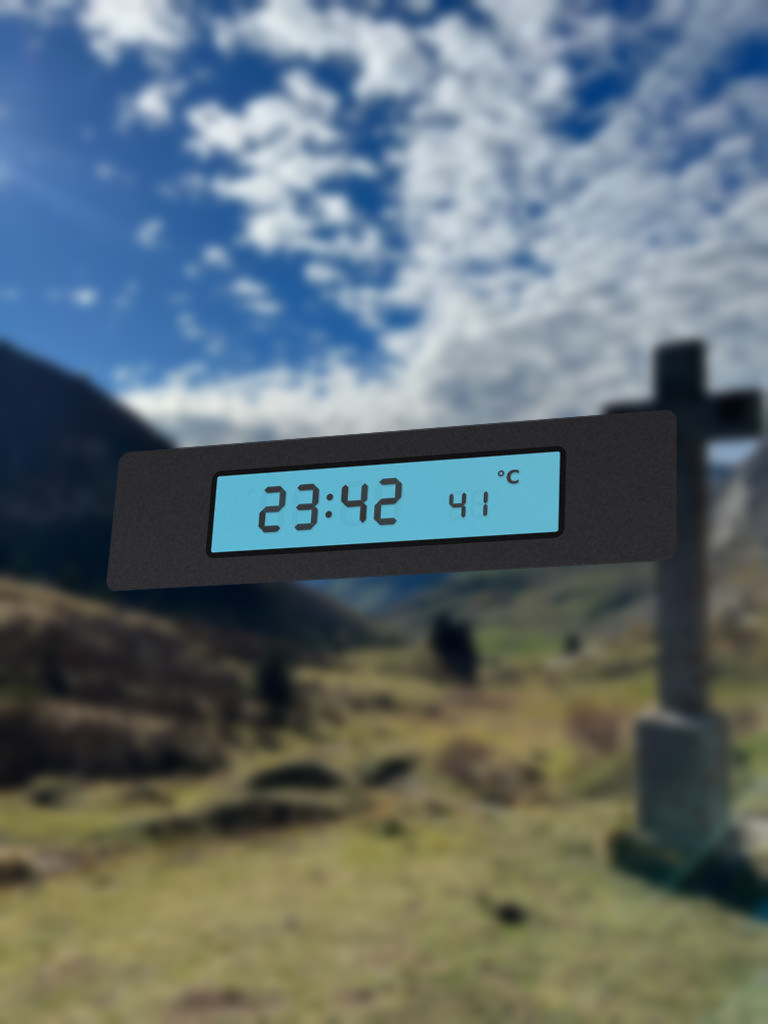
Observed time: T23:42
